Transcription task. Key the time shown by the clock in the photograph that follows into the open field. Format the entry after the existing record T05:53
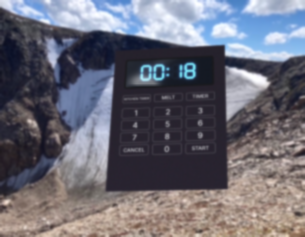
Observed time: T00:18
